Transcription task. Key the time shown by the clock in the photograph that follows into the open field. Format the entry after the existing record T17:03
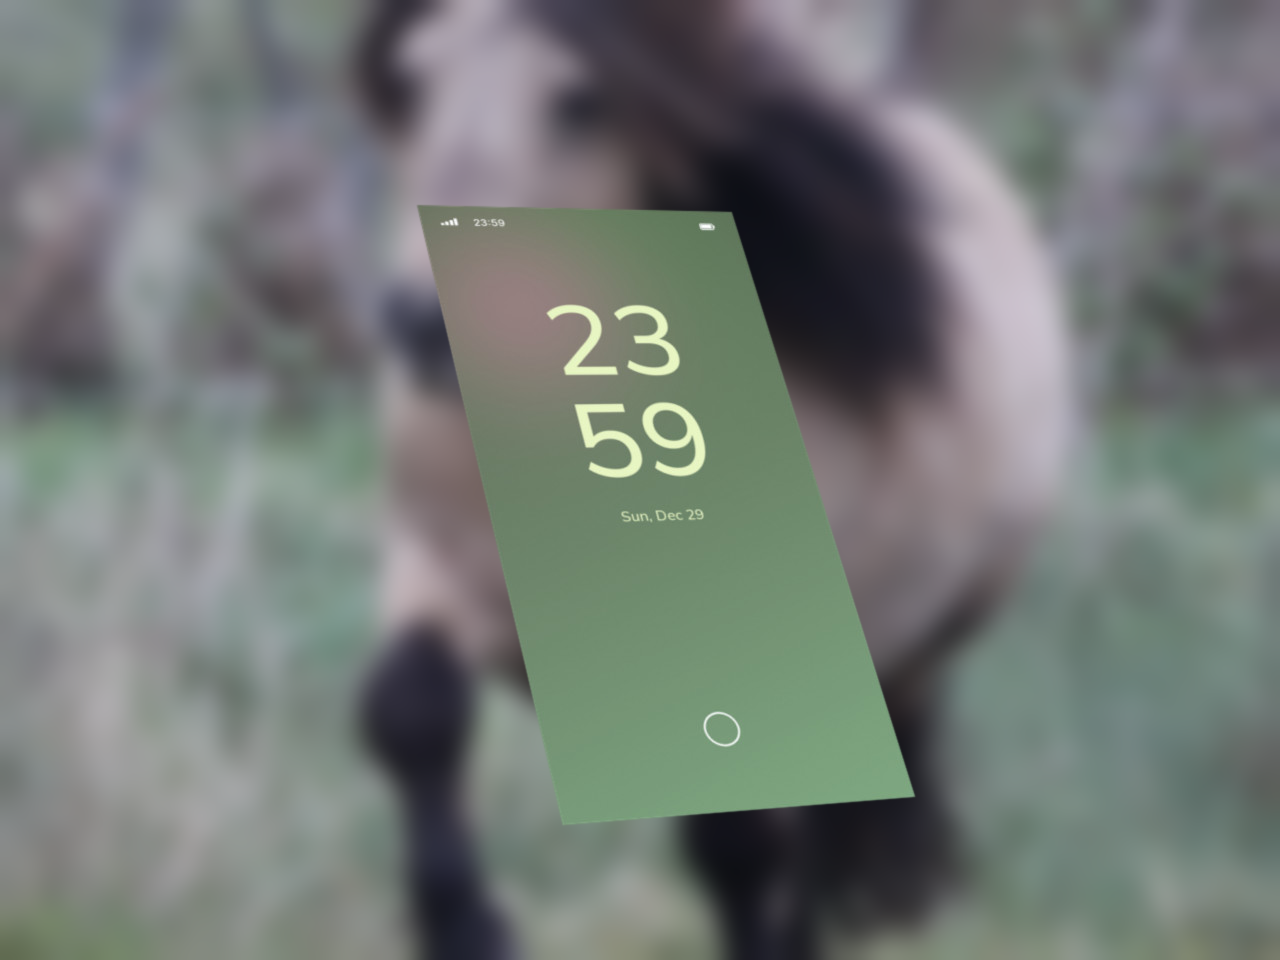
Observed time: T23:59
